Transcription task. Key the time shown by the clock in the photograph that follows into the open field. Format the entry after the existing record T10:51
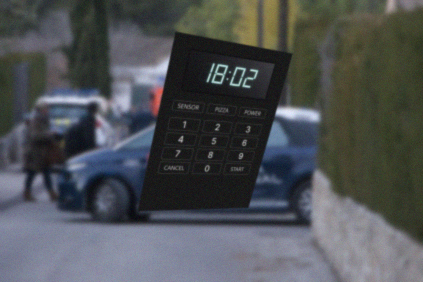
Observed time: T18:02
